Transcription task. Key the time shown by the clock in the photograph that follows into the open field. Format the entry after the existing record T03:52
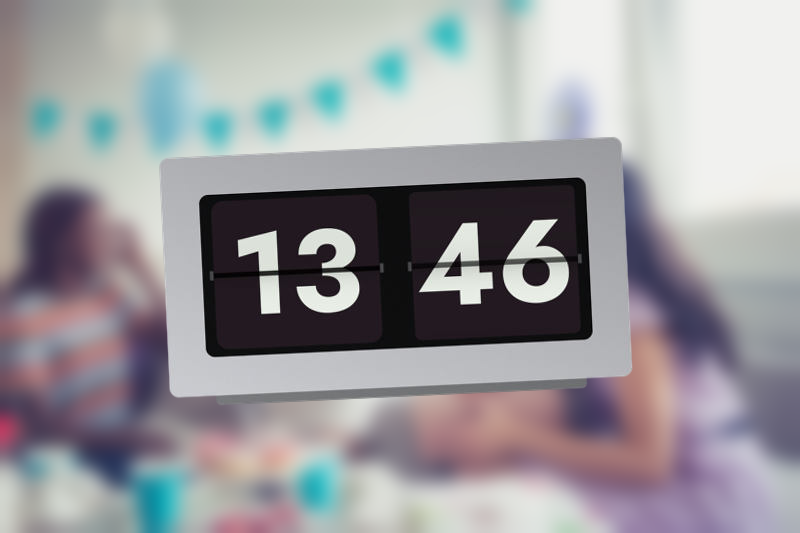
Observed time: T13:46
